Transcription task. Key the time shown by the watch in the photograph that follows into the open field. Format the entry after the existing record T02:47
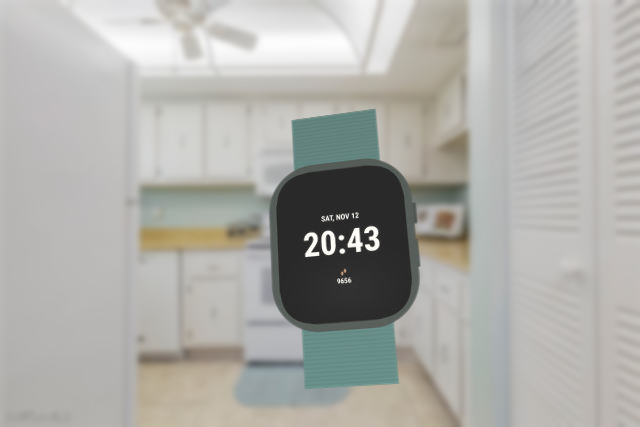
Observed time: T20:43
